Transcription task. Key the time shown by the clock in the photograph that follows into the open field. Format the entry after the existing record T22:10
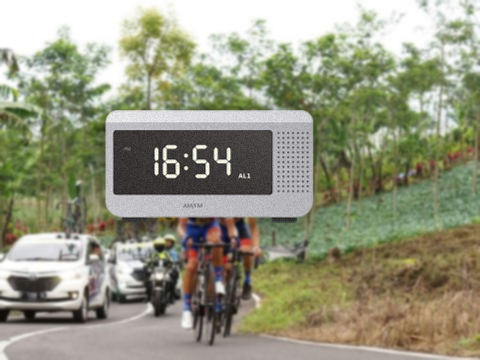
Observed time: T16:54
